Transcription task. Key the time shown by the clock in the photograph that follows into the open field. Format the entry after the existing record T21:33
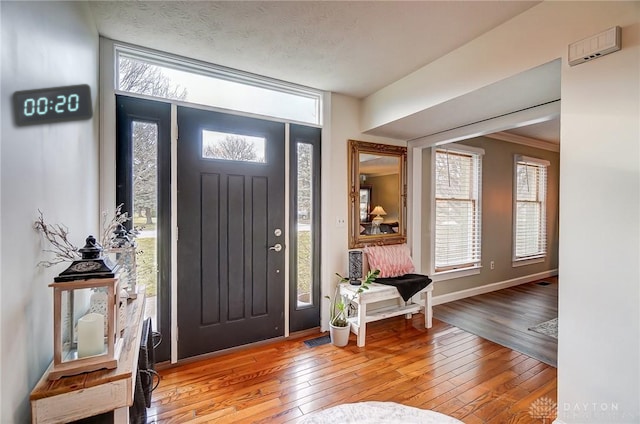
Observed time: T00:20
